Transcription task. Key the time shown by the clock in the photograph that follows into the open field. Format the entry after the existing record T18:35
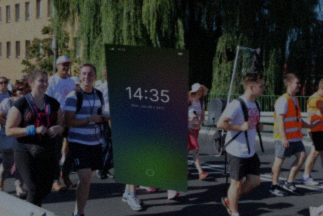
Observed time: T14:35
